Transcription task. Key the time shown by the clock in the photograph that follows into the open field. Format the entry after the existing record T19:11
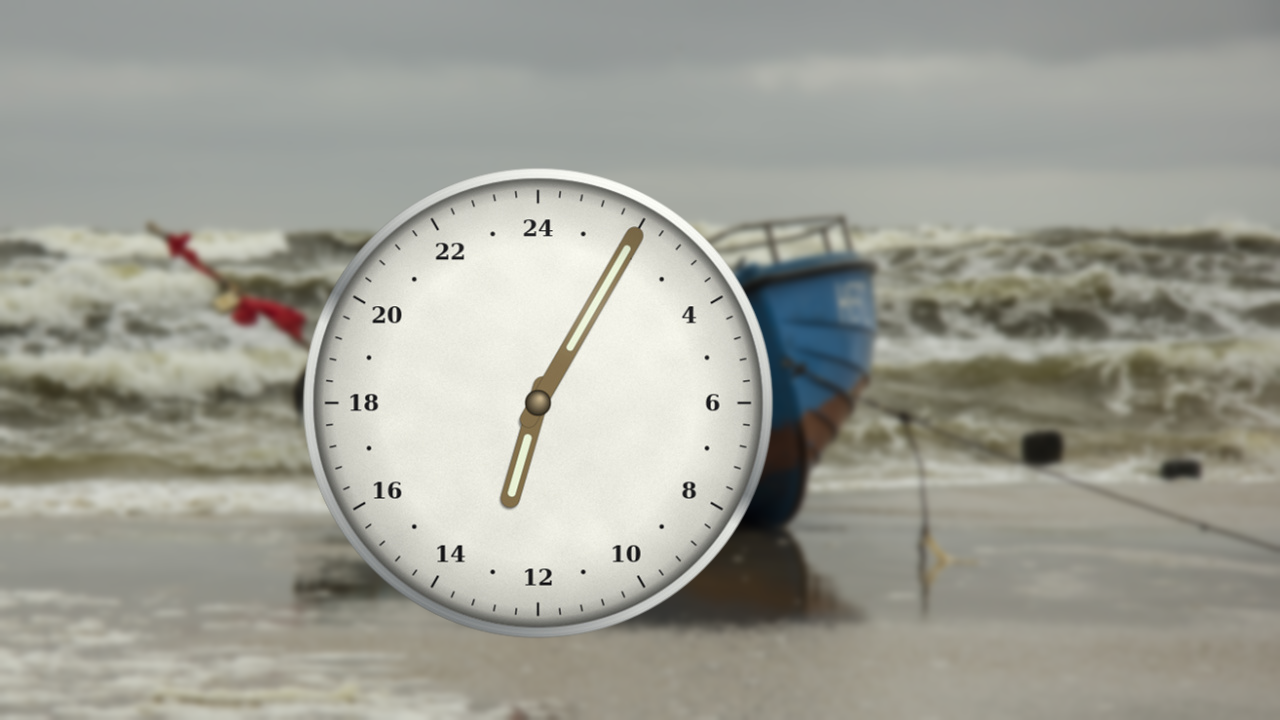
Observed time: T13:05
